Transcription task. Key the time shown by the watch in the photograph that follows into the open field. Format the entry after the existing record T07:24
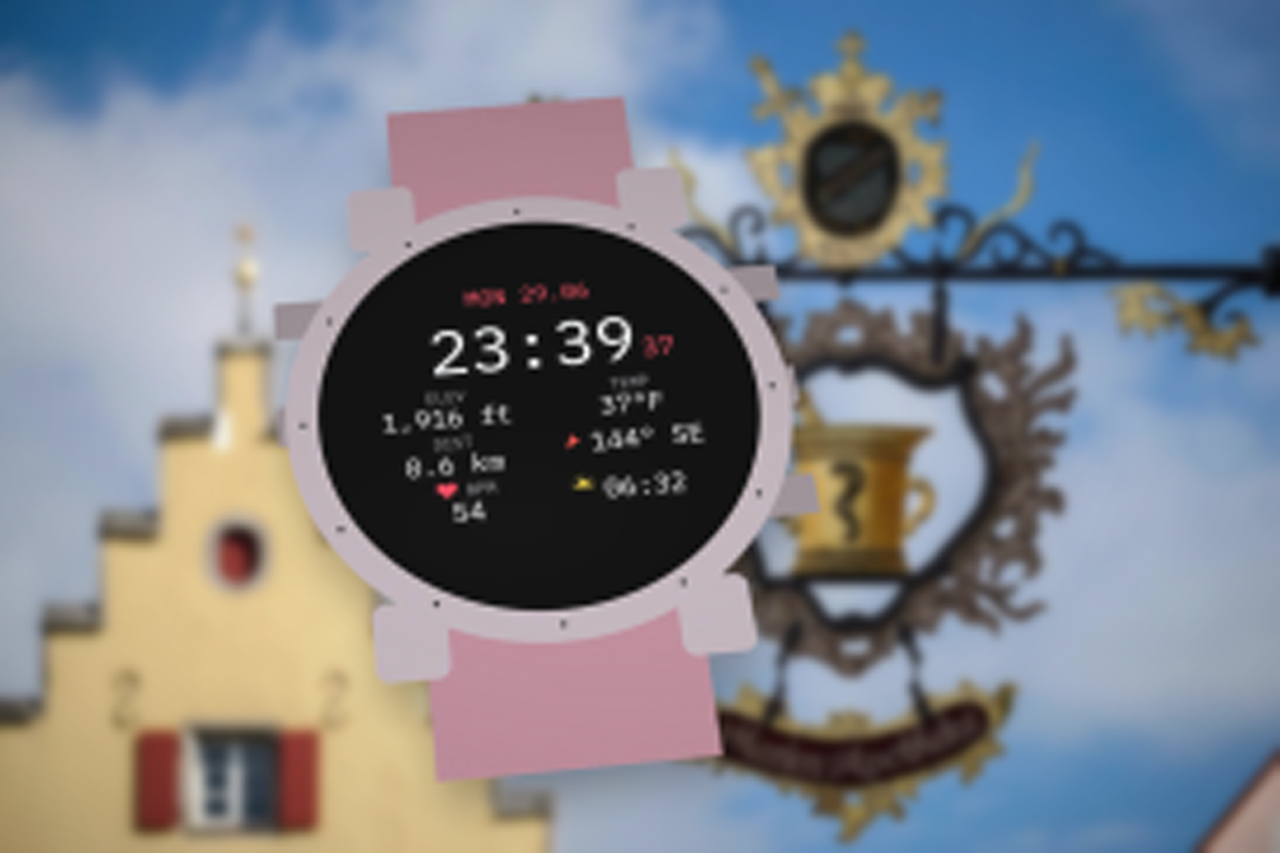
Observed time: T23:39
